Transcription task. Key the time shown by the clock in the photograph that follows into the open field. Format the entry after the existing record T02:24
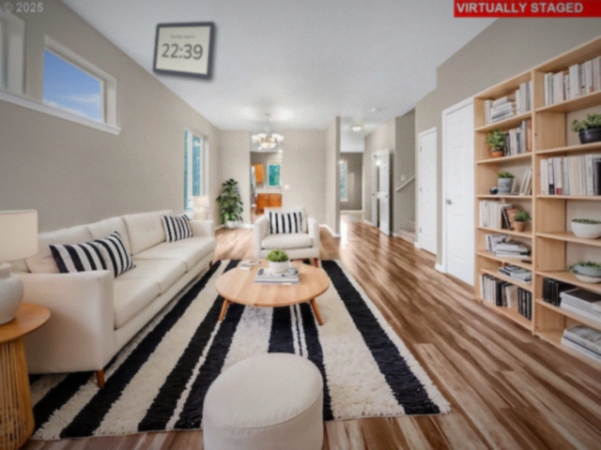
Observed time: T22:39
